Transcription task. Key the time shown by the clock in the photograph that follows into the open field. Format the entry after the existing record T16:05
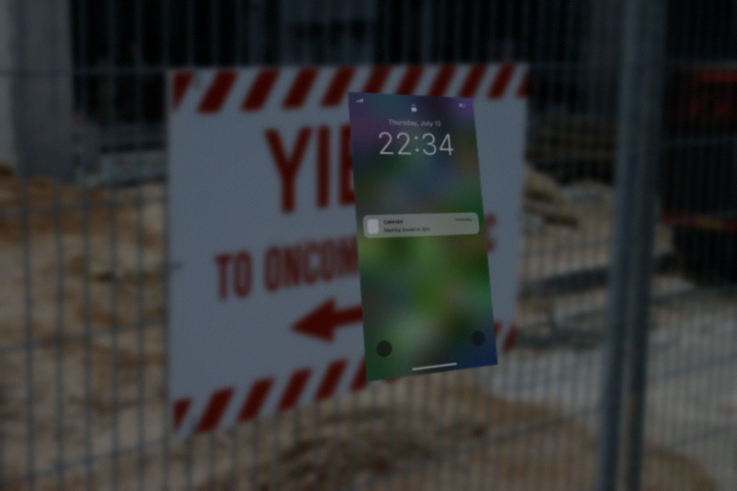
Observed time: T22:34
